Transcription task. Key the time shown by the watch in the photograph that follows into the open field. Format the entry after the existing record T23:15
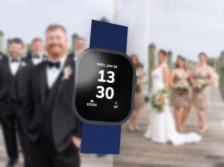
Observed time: T13:30
